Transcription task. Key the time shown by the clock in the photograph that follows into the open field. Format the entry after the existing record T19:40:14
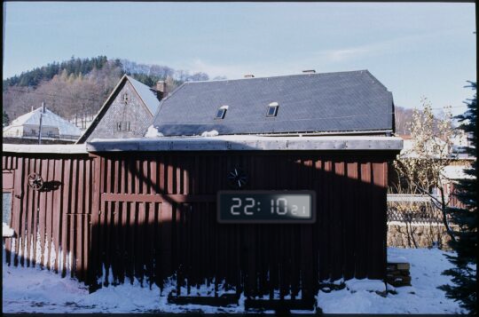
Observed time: T22:10:21
